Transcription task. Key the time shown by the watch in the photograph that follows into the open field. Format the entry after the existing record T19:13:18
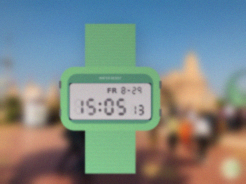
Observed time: T15:05:13
